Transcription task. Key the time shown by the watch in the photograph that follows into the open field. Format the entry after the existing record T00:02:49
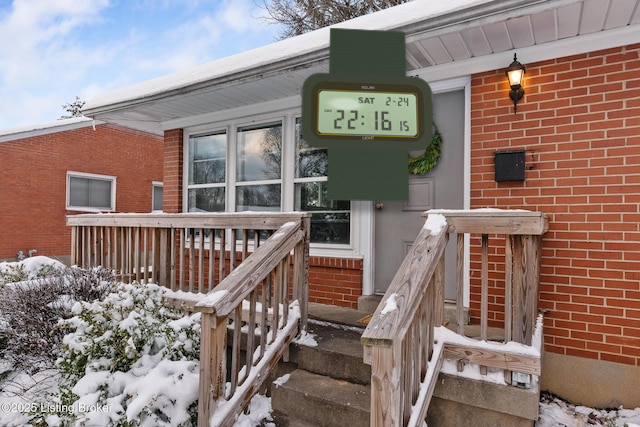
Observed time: T22:16:15
